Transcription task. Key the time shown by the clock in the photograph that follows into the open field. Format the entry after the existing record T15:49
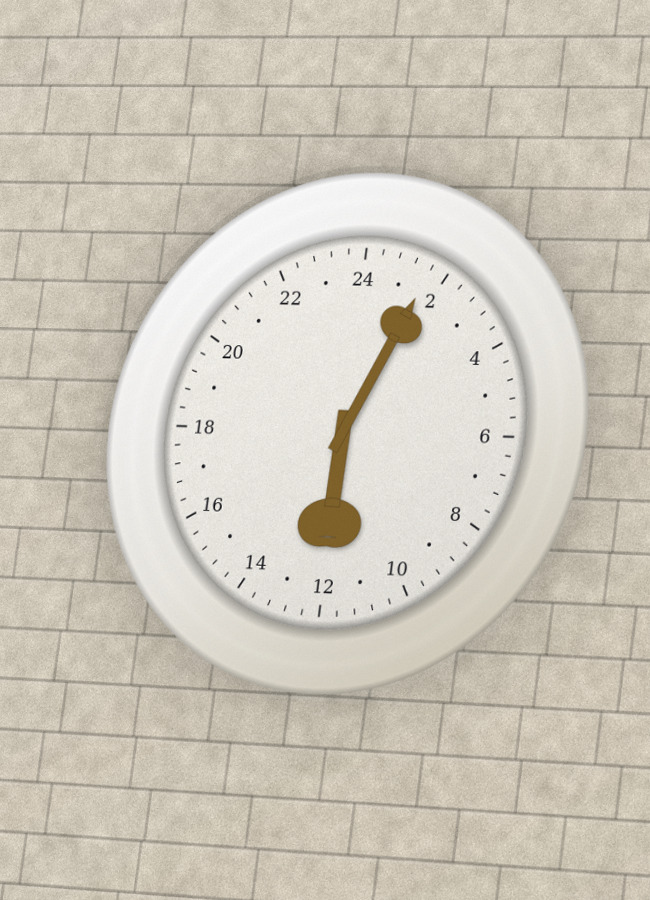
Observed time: T12:04
